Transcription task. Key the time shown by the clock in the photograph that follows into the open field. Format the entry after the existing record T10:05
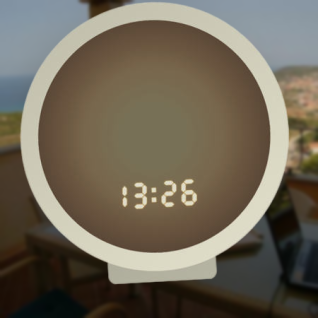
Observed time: T13:26
